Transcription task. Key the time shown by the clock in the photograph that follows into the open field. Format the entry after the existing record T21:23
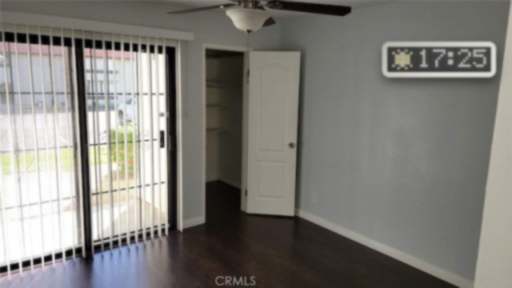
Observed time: T17:25
